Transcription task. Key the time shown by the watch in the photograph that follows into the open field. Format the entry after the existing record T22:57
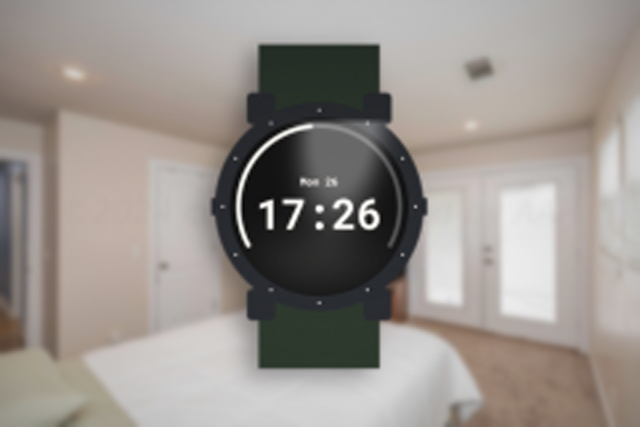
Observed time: T17:26
